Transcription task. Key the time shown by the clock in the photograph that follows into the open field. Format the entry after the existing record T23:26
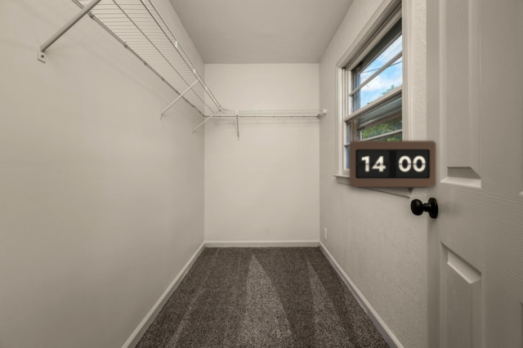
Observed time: T14:00
